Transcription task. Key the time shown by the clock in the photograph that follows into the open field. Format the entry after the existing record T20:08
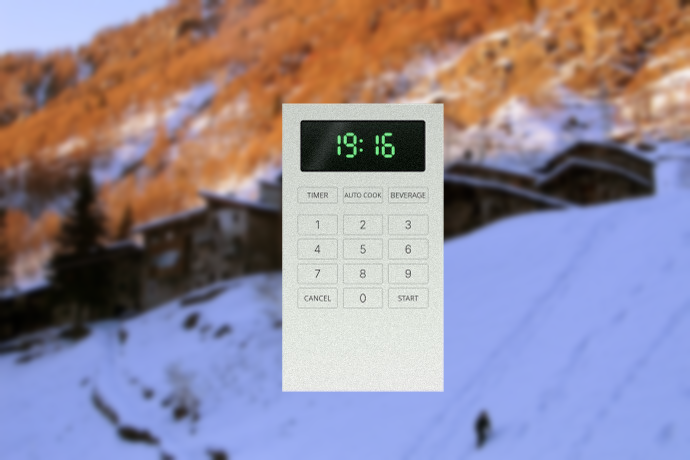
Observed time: T19:16
